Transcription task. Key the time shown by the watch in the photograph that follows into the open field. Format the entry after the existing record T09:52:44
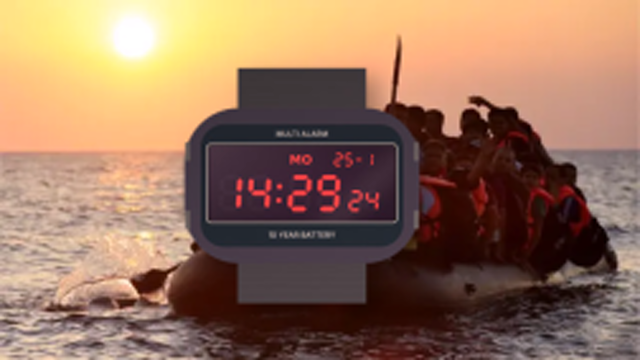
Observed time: T14:29:24
